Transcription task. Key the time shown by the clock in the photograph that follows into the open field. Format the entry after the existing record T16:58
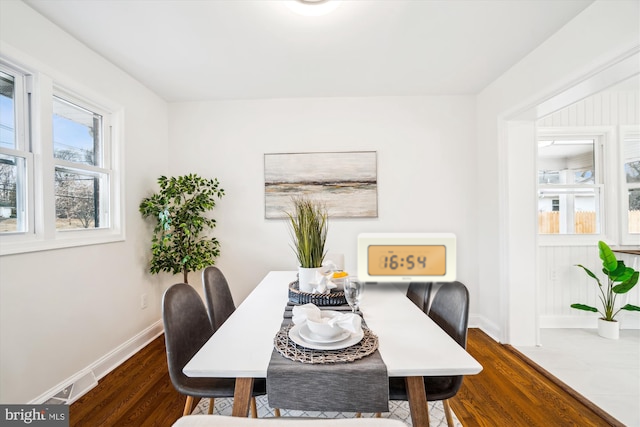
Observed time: T16:54
